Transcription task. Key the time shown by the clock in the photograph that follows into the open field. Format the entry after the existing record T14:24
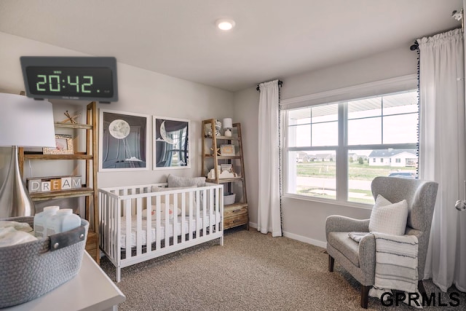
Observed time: T20:42
